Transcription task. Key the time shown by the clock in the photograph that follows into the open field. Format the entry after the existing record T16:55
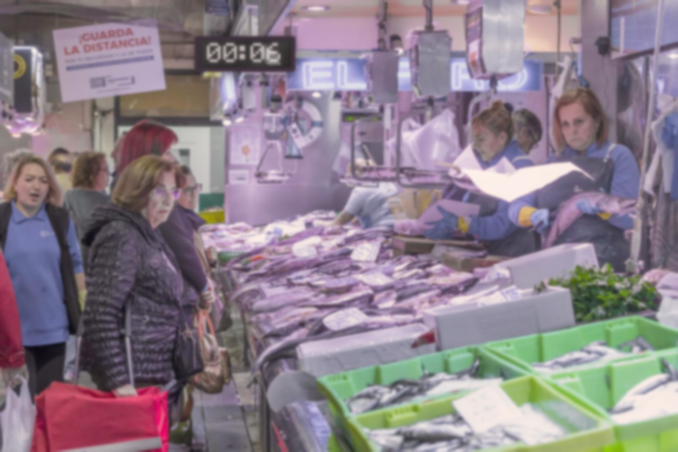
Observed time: T00:06
